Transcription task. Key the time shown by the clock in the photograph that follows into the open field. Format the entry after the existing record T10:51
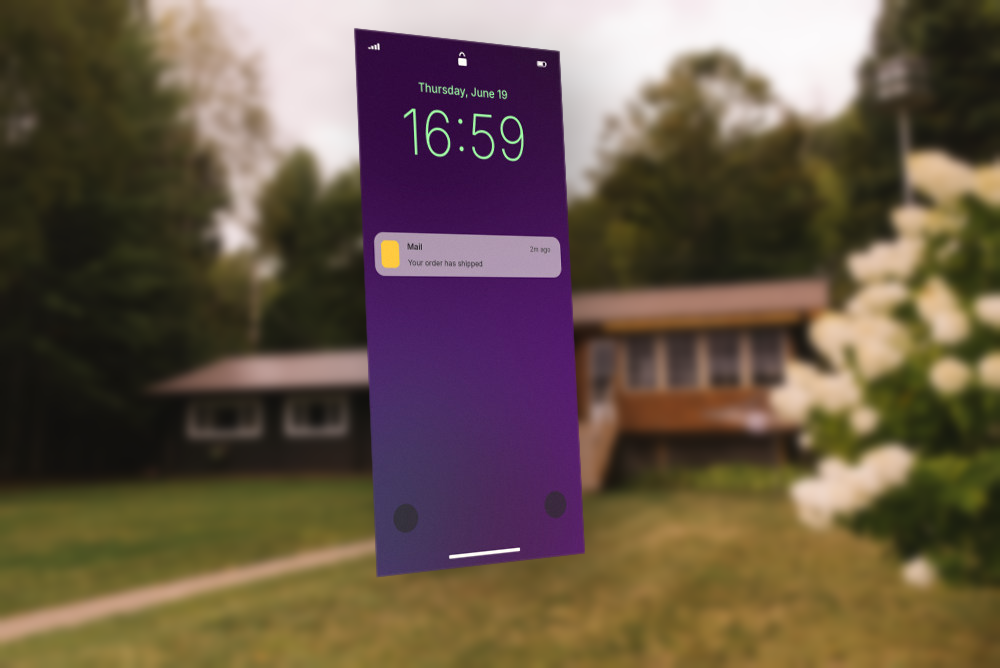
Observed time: T16:59
